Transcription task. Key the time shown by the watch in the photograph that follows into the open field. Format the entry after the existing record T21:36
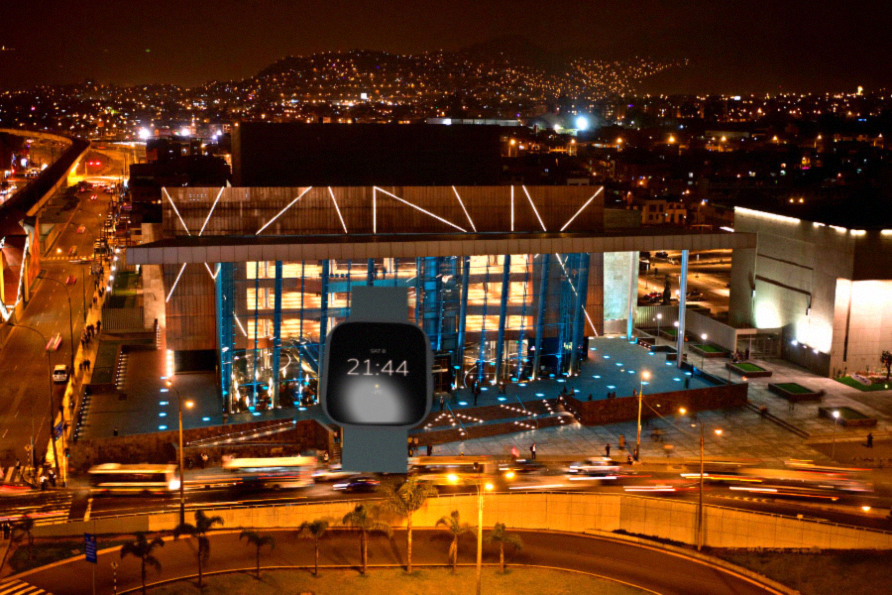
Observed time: T21:44
